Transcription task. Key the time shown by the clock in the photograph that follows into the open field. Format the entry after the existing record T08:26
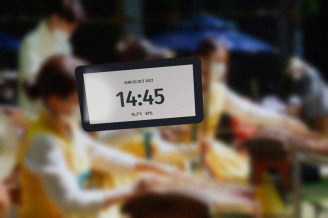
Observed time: T14:45
